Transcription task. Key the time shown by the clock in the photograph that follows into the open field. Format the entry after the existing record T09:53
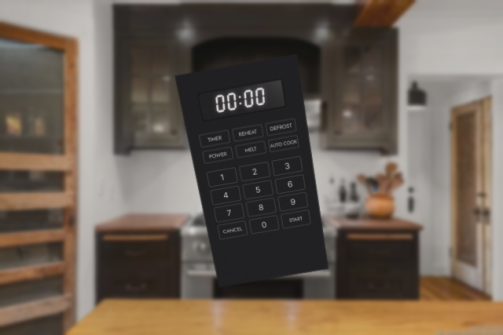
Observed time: T00:00
